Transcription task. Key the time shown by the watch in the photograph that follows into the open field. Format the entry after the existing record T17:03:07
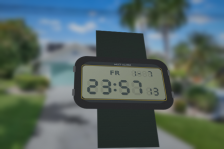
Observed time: T23:57:13
